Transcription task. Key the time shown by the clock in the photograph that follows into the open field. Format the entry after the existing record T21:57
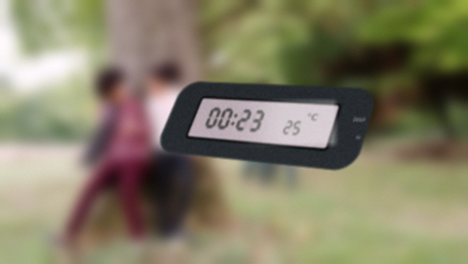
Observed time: T00:23
